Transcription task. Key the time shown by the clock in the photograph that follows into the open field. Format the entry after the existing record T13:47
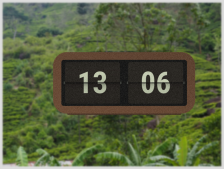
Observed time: T13:06
